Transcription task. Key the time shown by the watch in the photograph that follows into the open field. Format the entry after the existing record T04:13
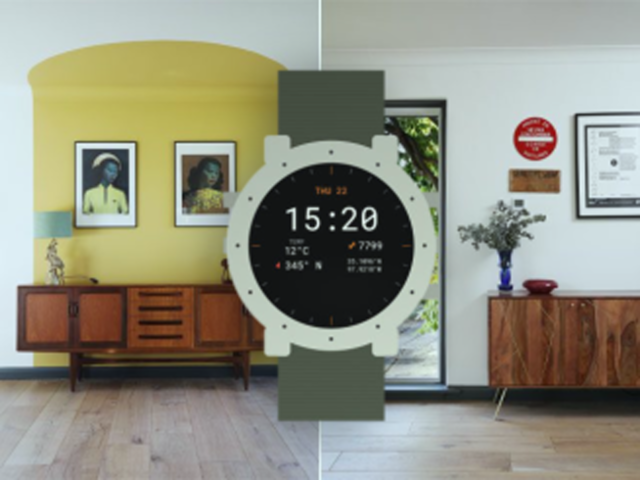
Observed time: T15:20
